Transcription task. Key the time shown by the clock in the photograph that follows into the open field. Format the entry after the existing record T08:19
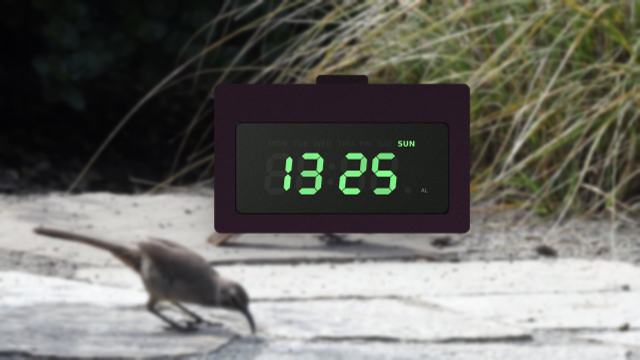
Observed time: T13:25
